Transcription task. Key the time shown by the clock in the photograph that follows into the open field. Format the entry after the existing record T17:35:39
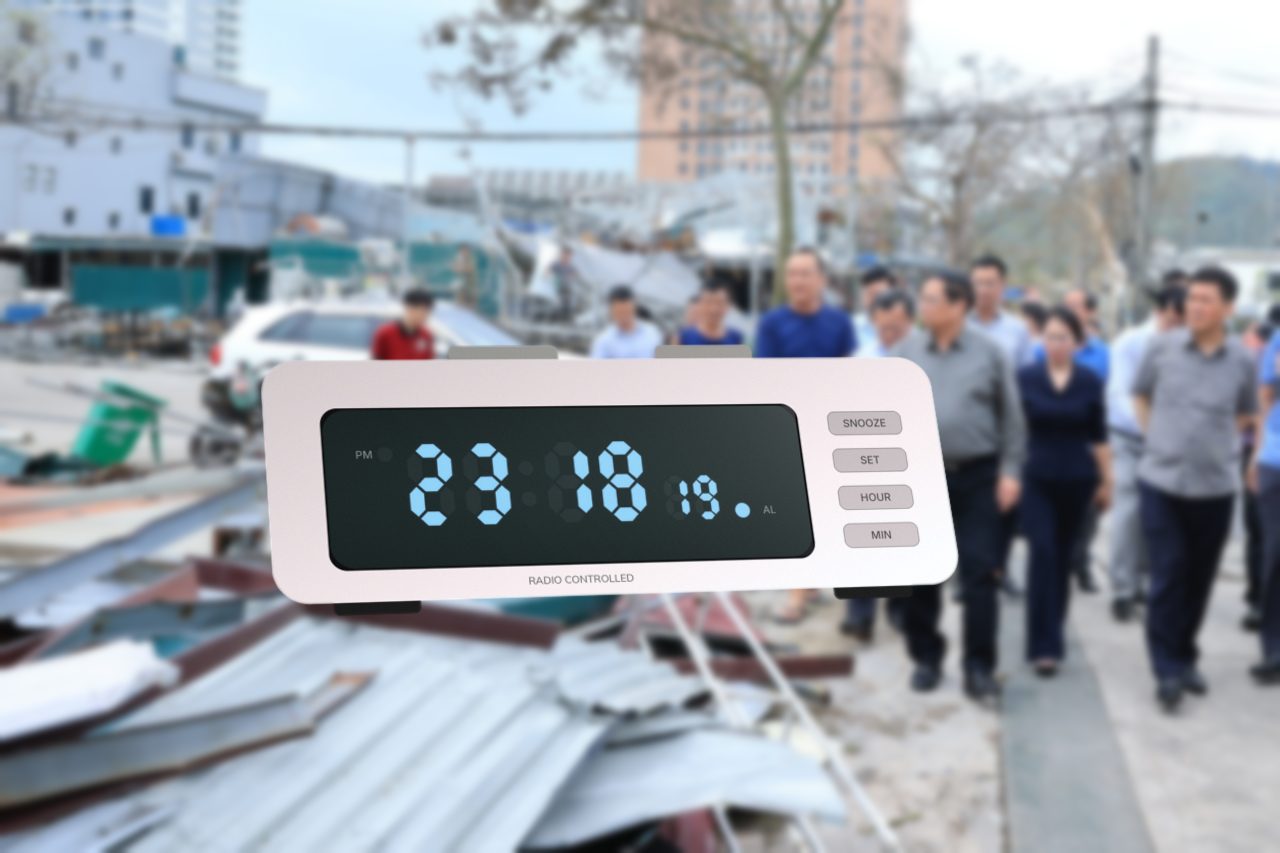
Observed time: T23:18:19
